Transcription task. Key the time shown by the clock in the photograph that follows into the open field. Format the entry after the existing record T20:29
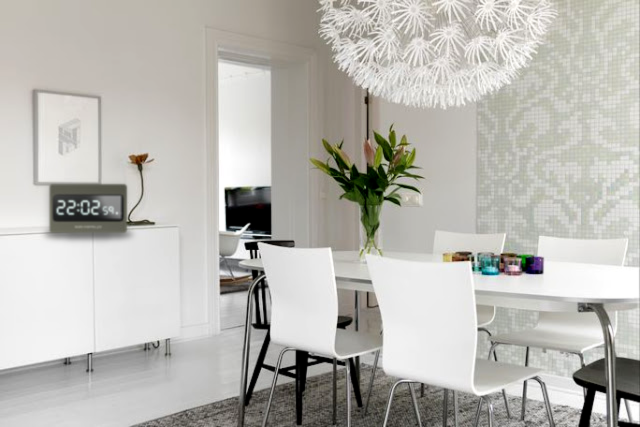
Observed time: T22:02
